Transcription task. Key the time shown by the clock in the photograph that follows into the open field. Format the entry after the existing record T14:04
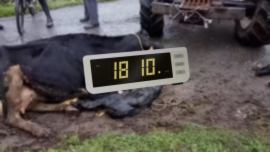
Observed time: T18:10
